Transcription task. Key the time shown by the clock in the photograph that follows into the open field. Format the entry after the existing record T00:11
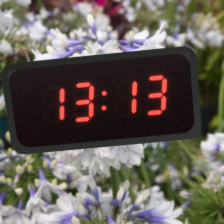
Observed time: T13:13
